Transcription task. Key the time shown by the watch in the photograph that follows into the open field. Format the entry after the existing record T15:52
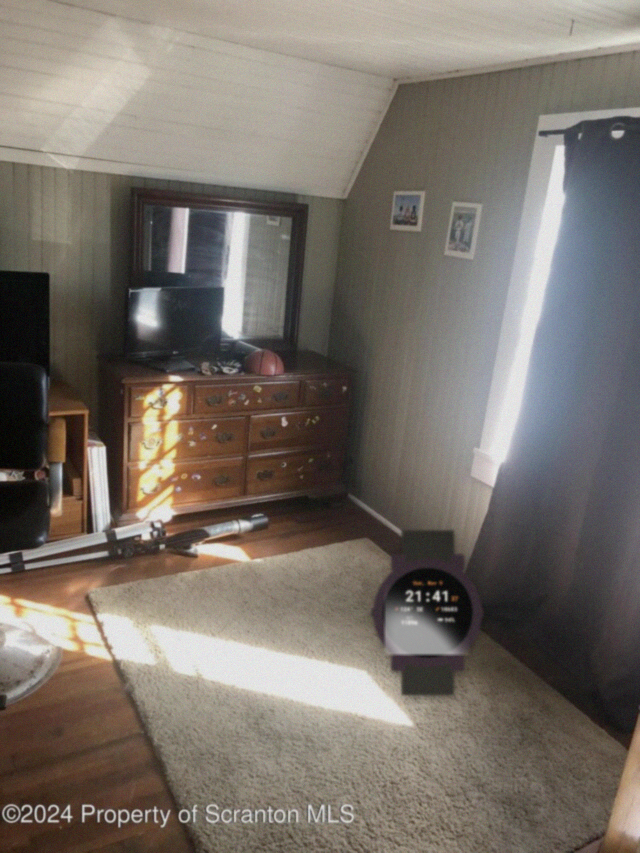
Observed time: T21:41
